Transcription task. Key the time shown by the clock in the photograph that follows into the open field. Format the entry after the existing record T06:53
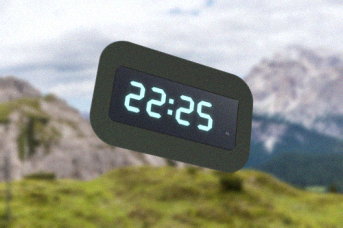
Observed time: T22:25
